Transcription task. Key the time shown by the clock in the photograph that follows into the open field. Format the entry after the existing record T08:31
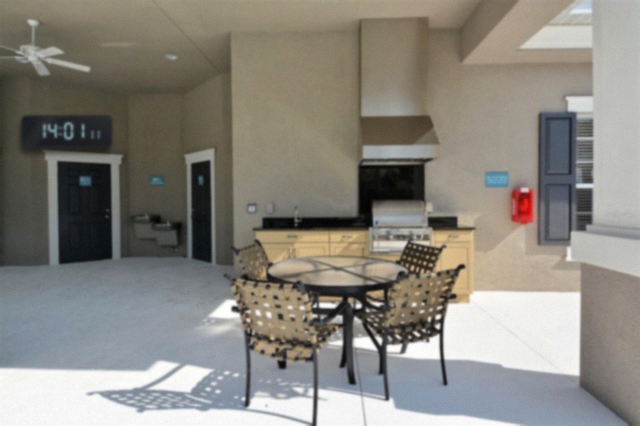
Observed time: T14:01
